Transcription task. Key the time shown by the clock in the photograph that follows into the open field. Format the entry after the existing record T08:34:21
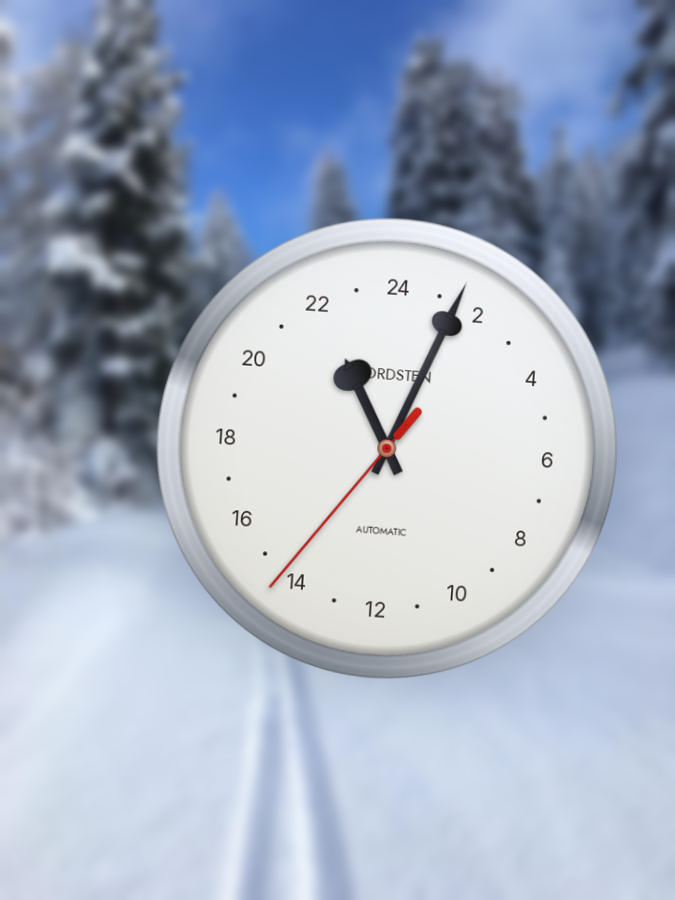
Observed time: T22:03:36
